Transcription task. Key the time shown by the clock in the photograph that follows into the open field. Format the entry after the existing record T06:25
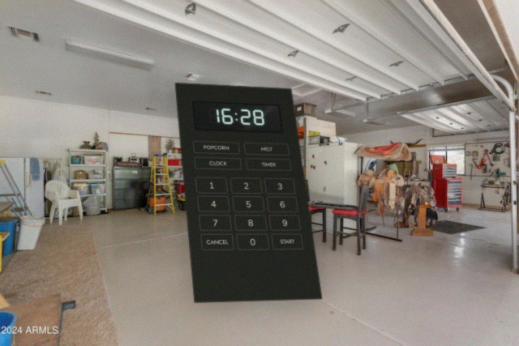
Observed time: T16:28
